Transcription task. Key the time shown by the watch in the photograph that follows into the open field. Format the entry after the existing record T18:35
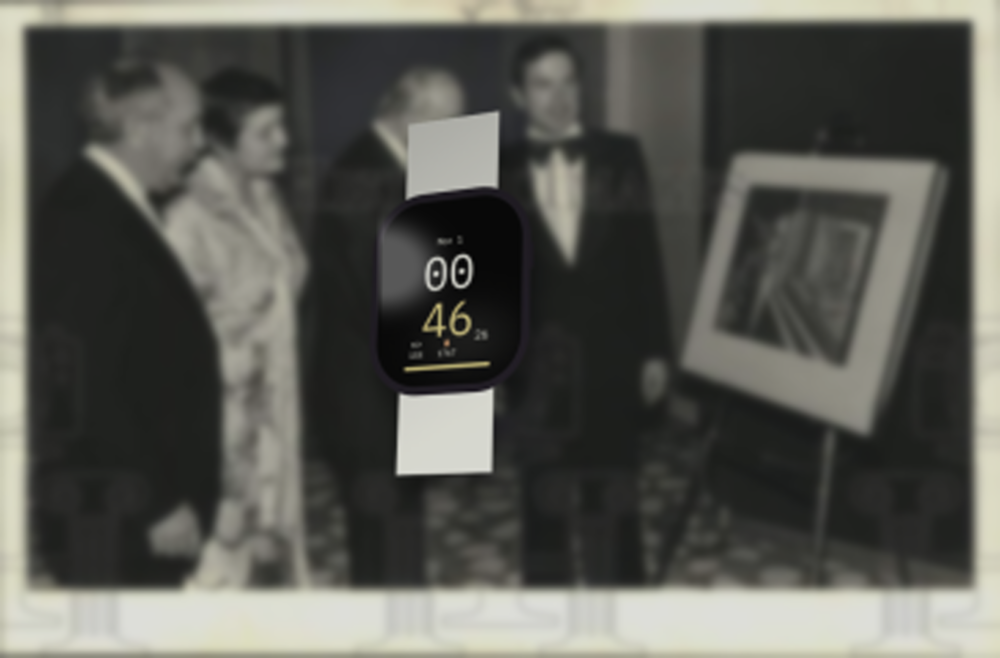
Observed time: T00:46
